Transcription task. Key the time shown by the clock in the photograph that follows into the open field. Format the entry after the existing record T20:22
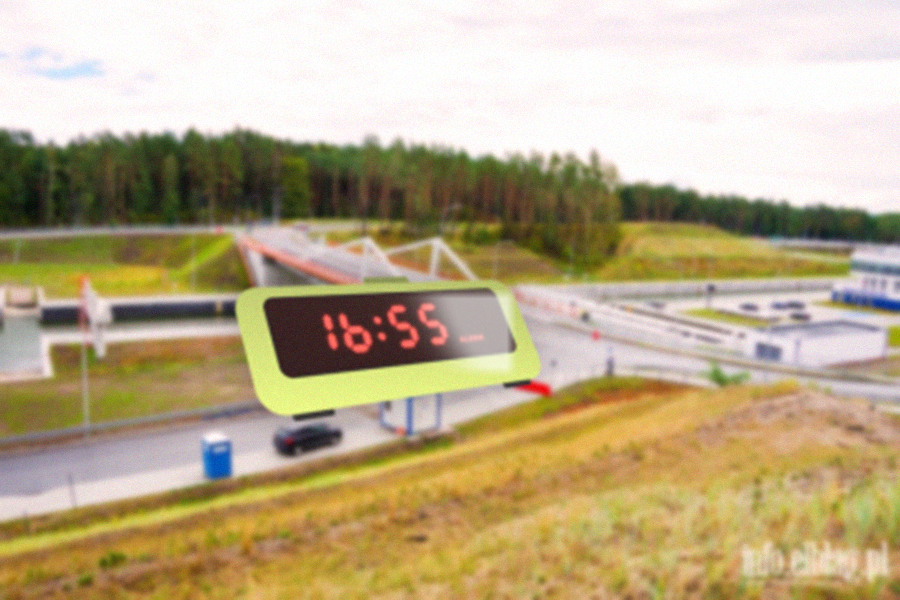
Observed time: T16:55
